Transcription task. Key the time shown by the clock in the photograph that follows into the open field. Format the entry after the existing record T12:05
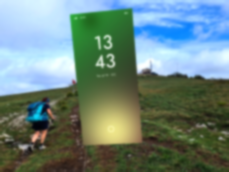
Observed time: T13:43
